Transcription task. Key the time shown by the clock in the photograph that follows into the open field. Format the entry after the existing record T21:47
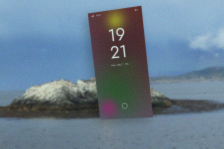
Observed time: T19:21
